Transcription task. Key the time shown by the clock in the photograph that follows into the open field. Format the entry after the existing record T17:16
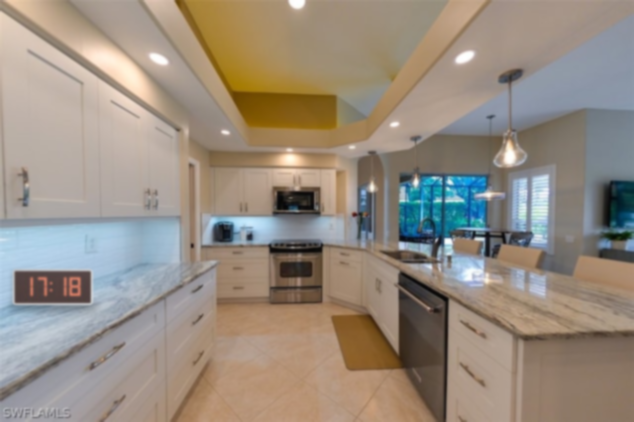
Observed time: T17:18
